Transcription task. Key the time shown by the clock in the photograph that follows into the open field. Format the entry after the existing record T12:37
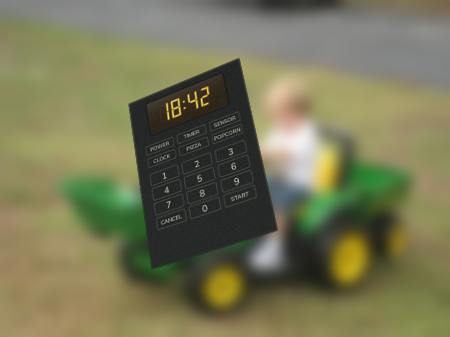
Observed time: T18:42
